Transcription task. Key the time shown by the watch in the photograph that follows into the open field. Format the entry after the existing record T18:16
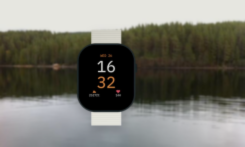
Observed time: T16:32
